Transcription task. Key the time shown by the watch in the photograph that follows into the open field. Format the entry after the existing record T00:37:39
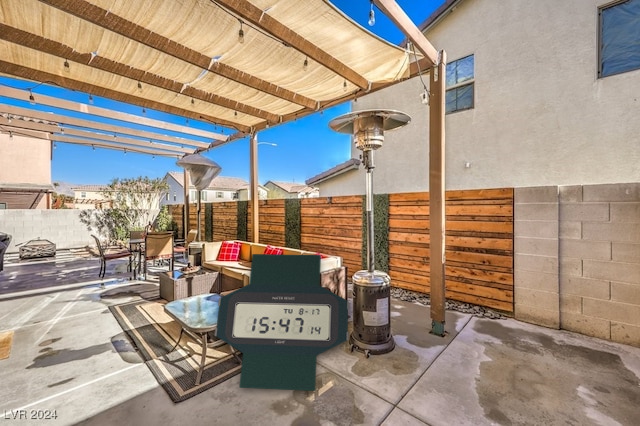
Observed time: T15:47:14
